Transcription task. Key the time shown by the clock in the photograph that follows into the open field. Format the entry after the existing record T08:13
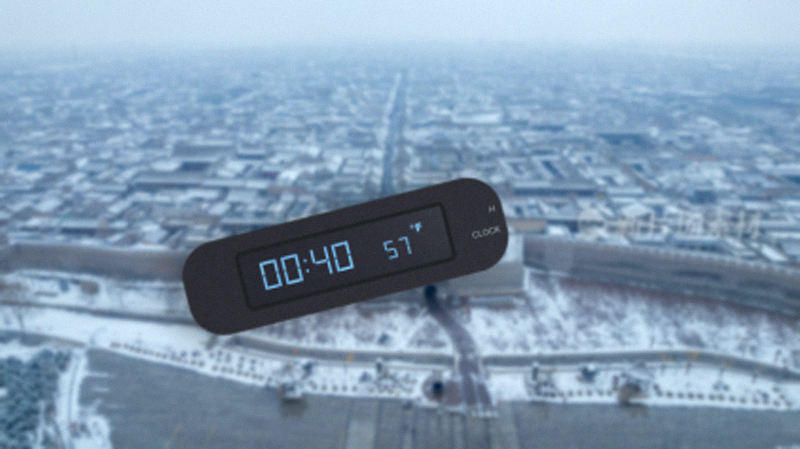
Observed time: T00:40
